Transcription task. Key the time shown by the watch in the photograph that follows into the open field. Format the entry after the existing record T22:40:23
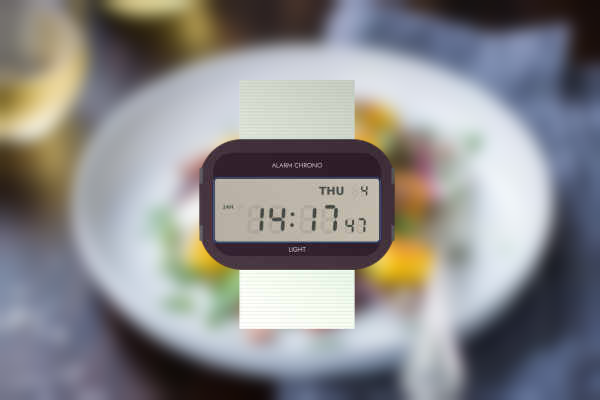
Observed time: T14:17:47
